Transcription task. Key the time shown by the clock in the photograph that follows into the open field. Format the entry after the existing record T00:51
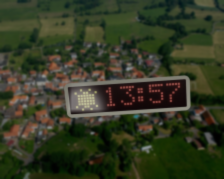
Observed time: T13:57
